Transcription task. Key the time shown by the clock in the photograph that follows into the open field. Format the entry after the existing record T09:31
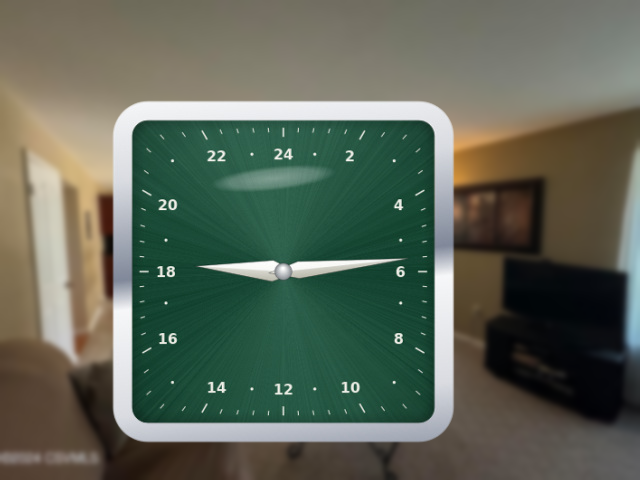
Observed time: T18:14
